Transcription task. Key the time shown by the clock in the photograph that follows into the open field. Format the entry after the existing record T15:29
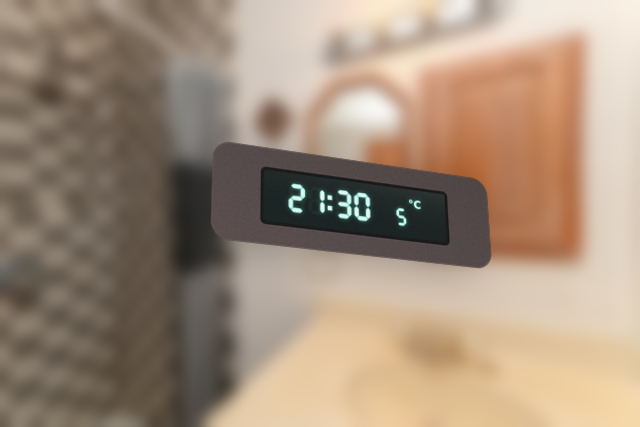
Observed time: T21:30
